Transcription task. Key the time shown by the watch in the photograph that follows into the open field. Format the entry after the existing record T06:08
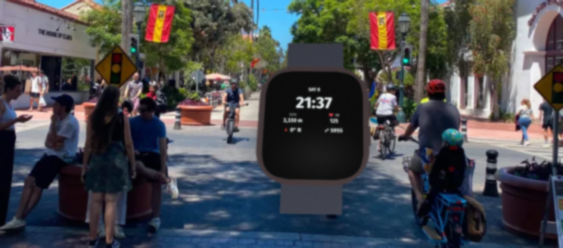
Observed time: T21:37
